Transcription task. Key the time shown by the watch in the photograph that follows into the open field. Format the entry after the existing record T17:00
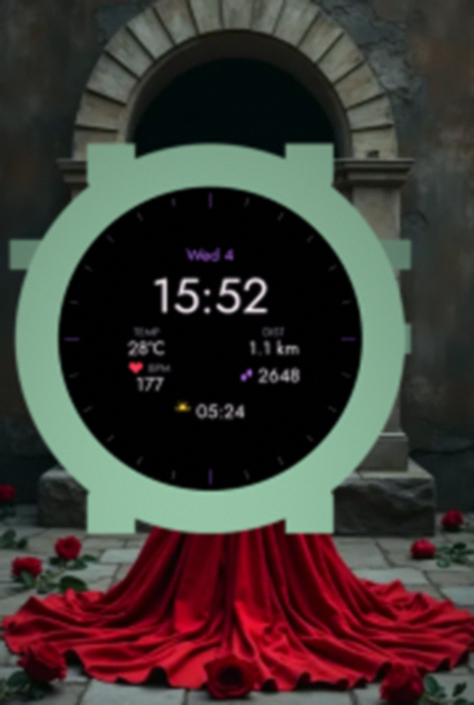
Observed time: T15:52
